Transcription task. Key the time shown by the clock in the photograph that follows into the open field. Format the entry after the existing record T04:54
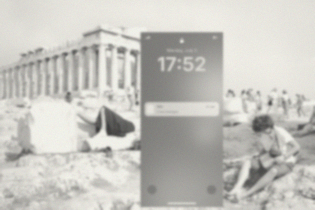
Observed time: T17:52
